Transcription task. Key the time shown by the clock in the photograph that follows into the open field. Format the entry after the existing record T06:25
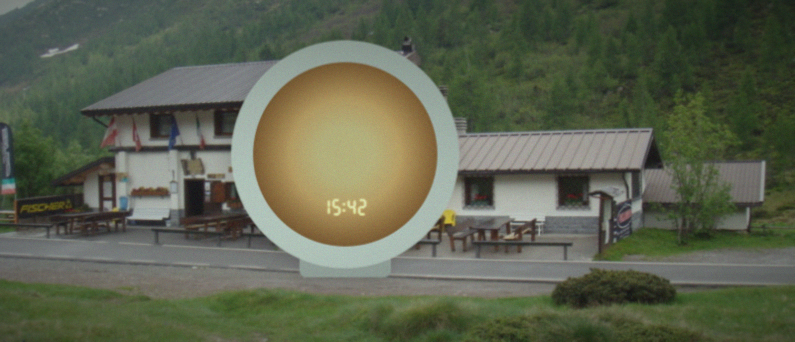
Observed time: T15:42
